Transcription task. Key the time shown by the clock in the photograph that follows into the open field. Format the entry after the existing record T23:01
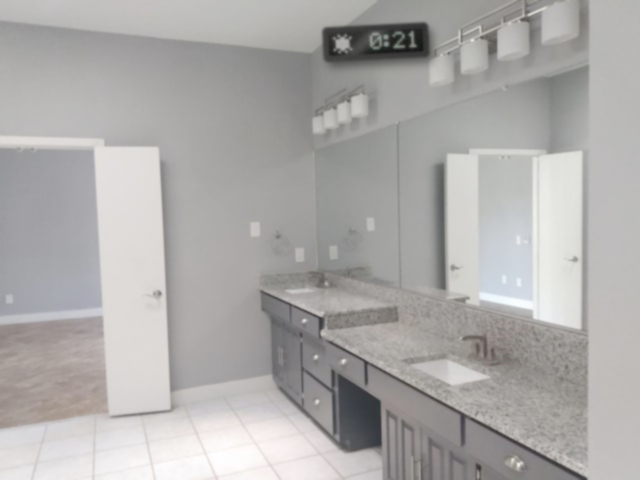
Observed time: T00:21
